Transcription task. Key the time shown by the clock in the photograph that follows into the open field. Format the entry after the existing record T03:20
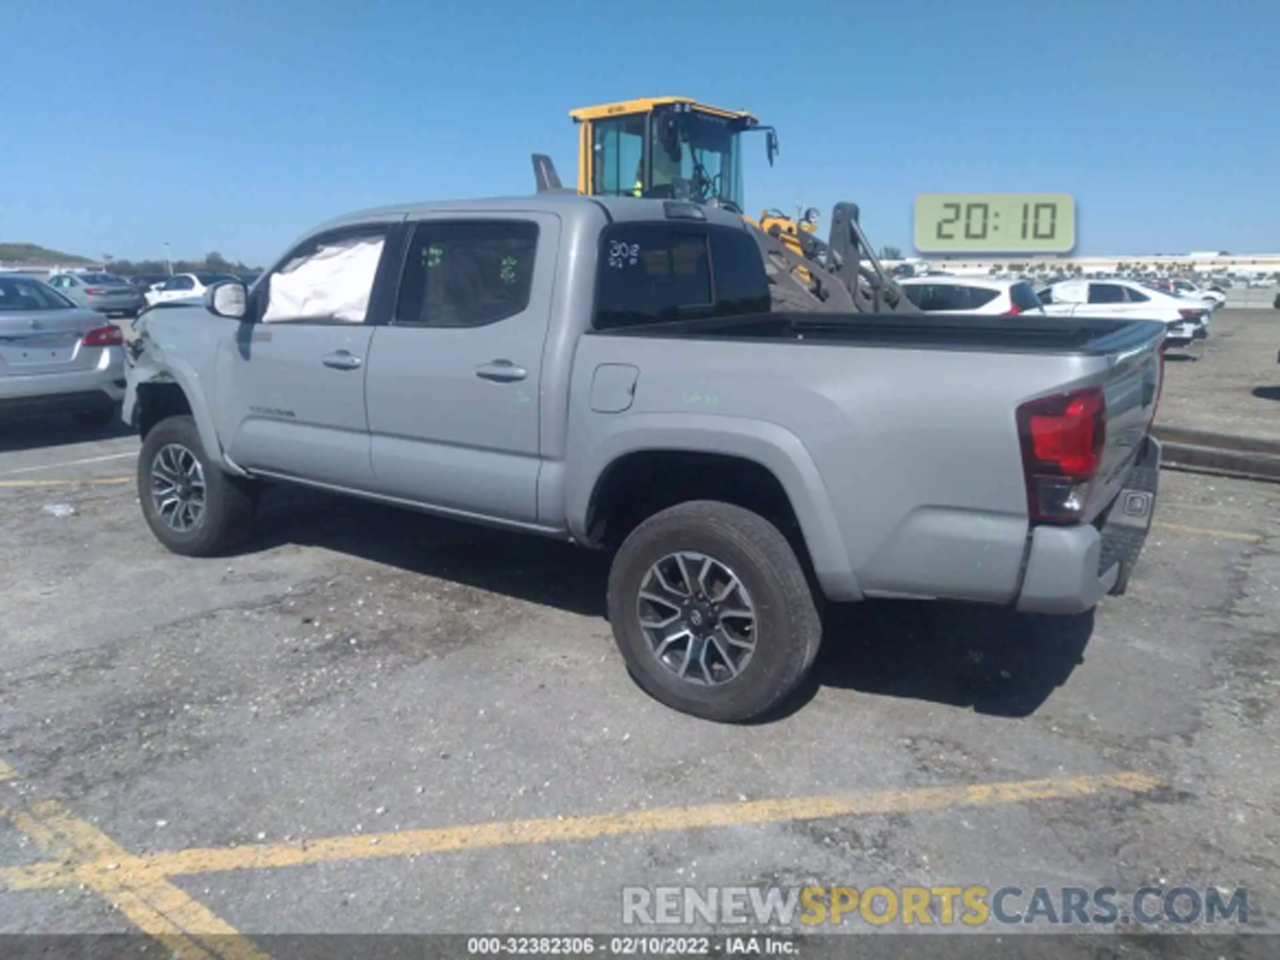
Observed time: T20:10
